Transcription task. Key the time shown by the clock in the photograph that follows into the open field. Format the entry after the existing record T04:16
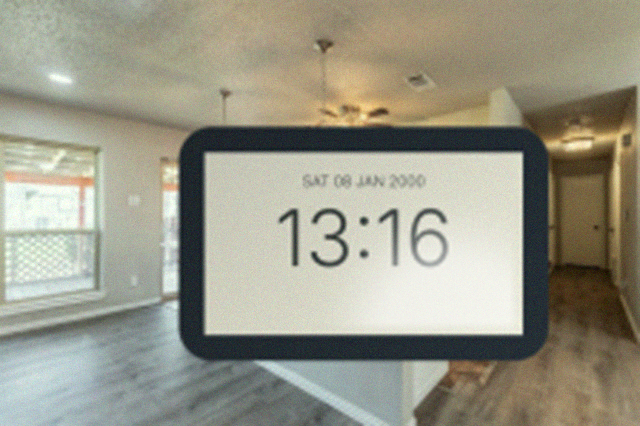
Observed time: T13:16
